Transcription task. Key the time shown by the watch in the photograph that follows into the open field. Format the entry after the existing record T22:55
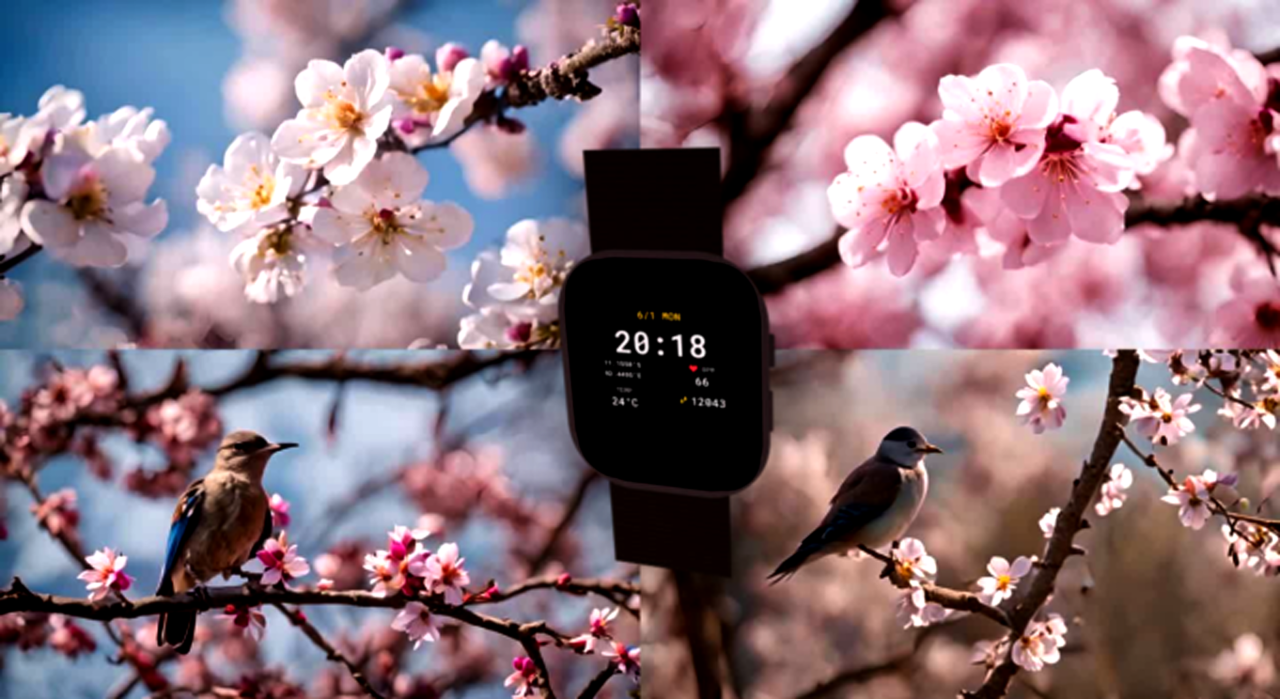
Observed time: T20:18
